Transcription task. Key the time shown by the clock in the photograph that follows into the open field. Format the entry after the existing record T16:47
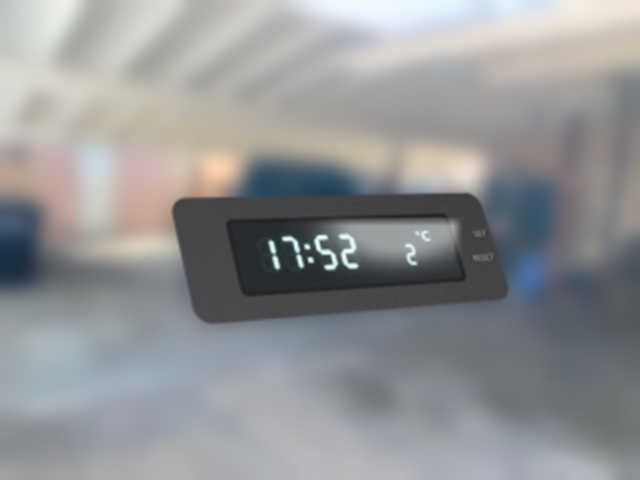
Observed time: T17:52
